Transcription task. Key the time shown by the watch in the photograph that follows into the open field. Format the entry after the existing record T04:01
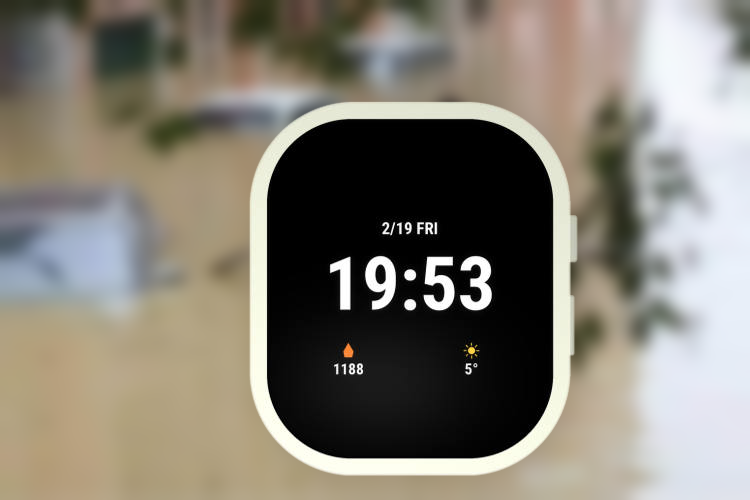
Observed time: T19:53
